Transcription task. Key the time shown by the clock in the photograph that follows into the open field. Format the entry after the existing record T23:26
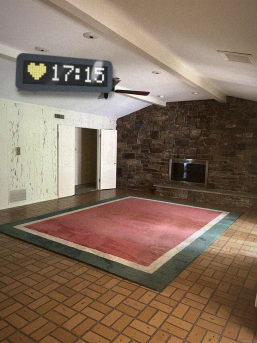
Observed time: T17:15
